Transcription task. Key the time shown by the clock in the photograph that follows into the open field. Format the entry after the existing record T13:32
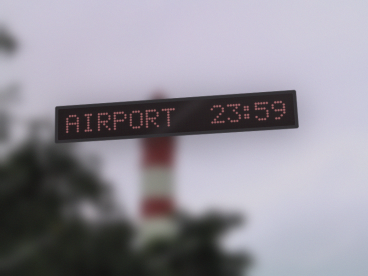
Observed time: T23:59
